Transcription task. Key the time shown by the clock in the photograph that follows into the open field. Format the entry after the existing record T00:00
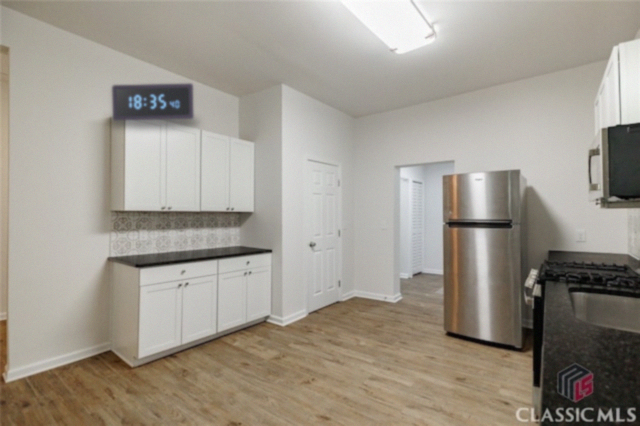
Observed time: T18:35
